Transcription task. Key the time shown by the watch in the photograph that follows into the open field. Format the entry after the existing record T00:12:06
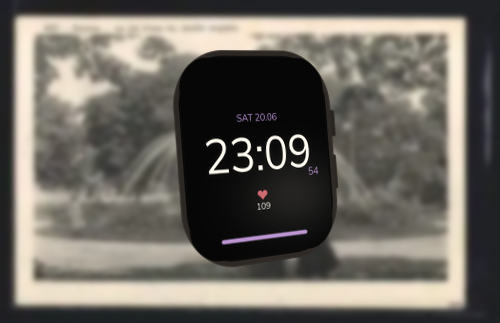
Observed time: T23:09:54
